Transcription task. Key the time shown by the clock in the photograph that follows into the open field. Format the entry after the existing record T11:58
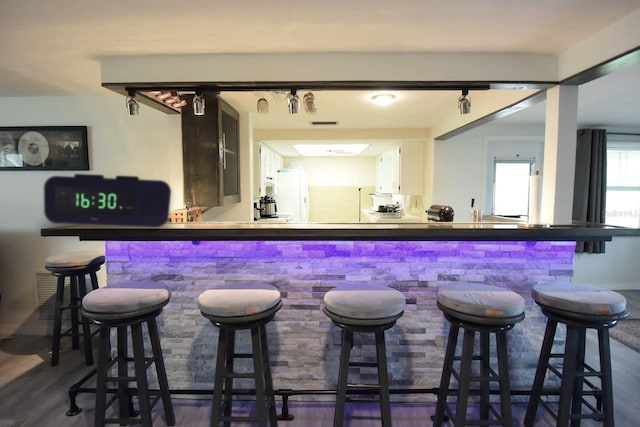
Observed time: T16:30
